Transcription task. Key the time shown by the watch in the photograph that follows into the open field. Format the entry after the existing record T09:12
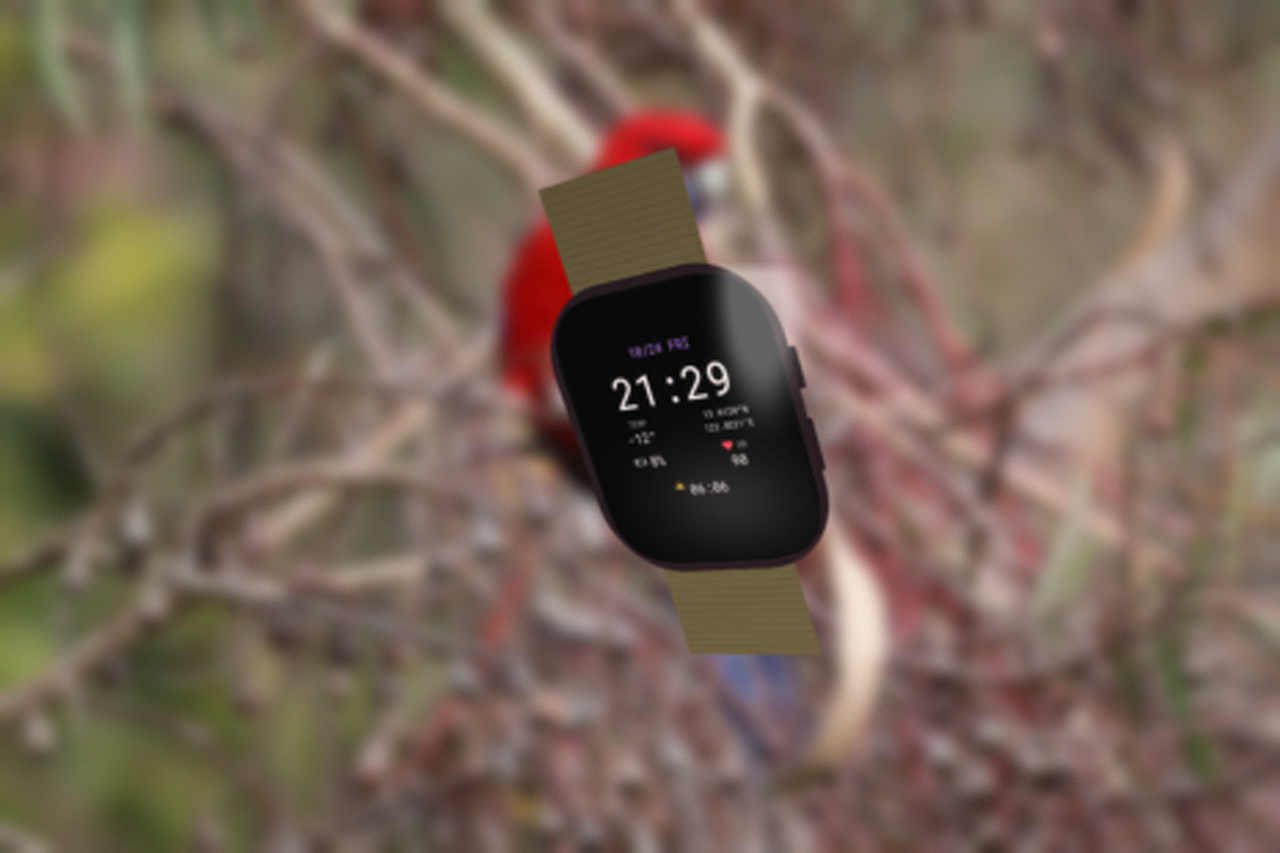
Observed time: T21:29
